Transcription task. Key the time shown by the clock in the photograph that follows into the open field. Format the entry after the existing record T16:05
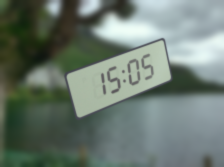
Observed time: T15:05
